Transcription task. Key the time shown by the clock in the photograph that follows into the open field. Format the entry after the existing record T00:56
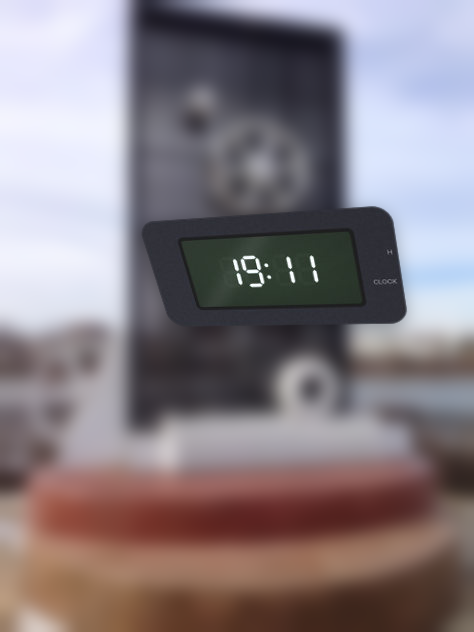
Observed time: T19:11
